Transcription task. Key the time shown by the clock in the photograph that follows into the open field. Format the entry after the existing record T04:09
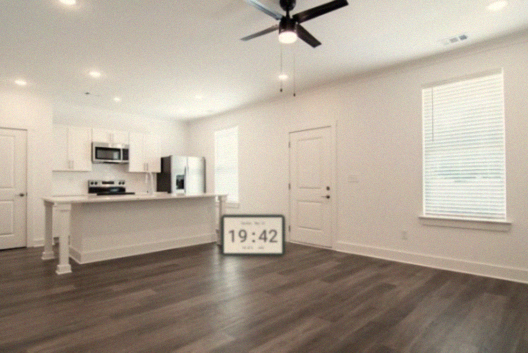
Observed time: T19:42
